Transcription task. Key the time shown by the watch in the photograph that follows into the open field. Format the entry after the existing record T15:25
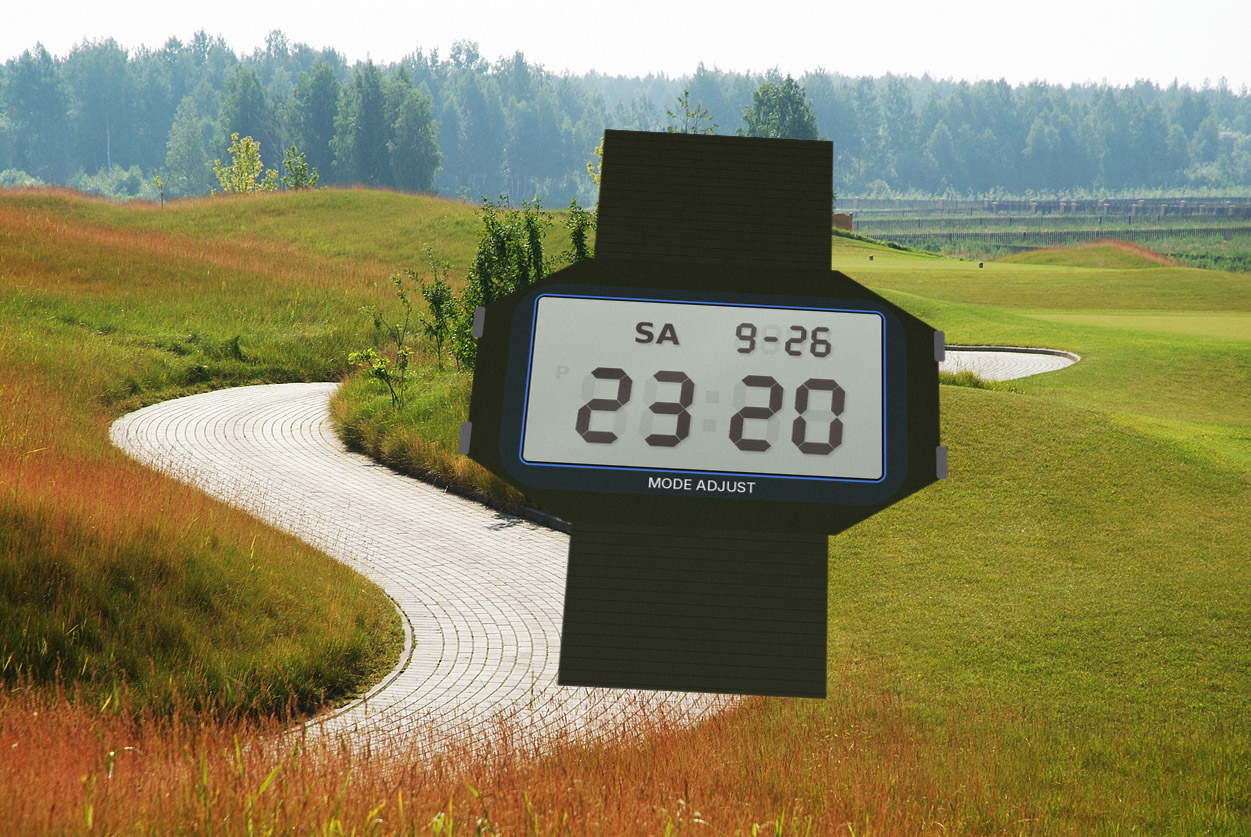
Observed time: T23:20
